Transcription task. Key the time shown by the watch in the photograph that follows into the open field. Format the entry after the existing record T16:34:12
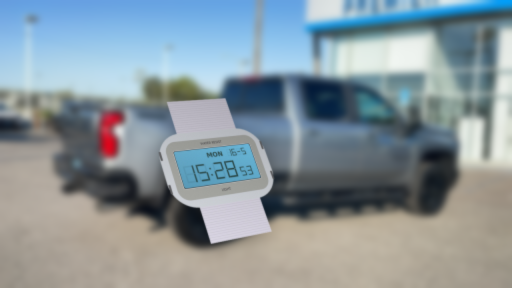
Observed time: T15:28:53
